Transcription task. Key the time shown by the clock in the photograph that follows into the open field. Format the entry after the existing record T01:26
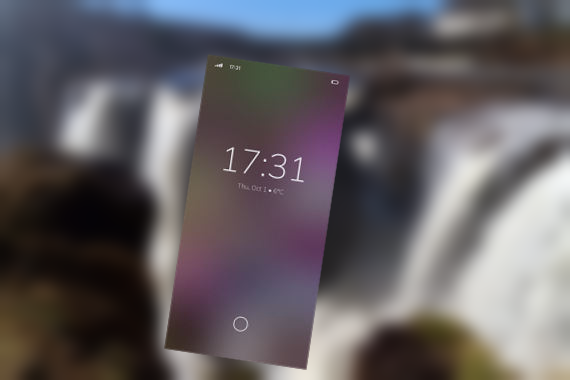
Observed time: T17:31
